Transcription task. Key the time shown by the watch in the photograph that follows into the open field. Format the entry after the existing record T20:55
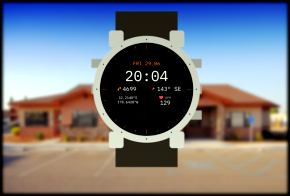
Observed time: T20:04
